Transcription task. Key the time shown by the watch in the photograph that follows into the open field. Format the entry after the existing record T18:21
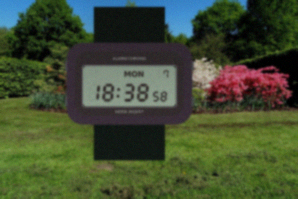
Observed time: T18:38
